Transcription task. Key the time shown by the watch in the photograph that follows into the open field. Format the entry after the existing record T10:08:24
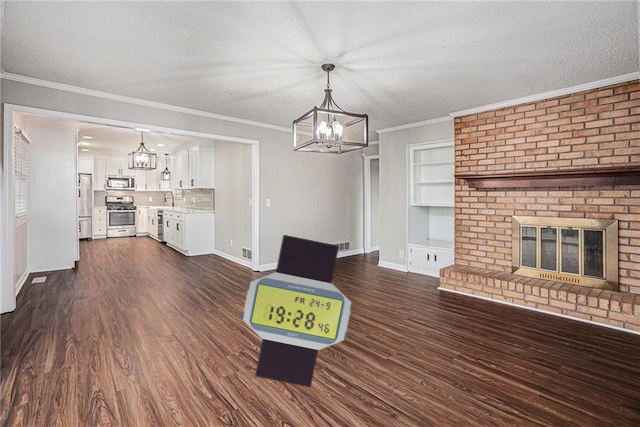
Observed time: T19:28:46
